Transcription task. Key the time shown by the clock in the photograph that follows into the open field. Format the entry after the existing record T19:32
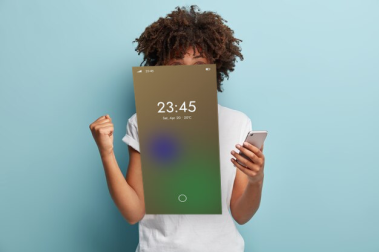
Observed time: T23:45
